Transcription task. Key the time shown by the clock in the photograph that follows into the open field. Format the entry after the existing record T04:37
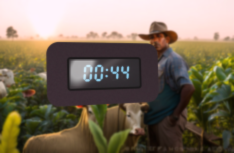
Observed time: T00:44
